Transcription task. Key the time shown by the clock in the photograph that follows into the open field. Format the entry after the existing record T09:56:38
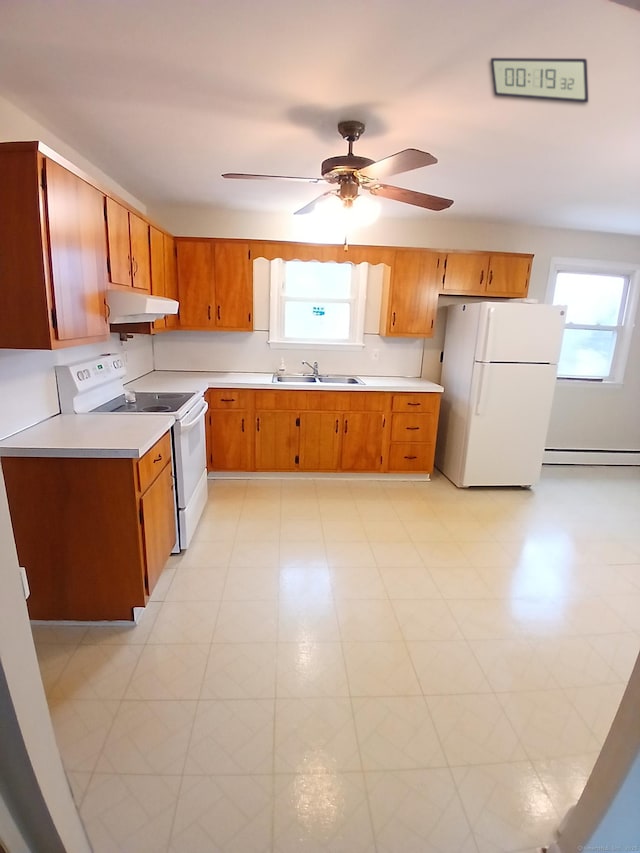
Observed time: T00:19:32
